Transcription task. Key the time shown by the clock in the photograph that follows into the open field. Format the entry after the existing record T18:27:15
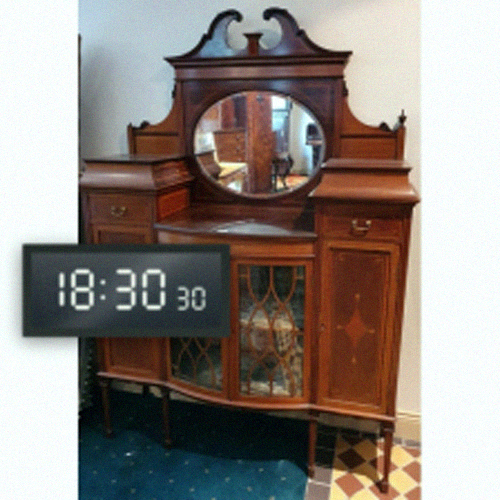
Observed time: T18:30:30
